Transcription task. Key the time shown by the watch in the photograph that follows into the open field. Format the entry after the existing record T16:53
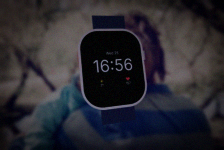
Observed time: T16:56
